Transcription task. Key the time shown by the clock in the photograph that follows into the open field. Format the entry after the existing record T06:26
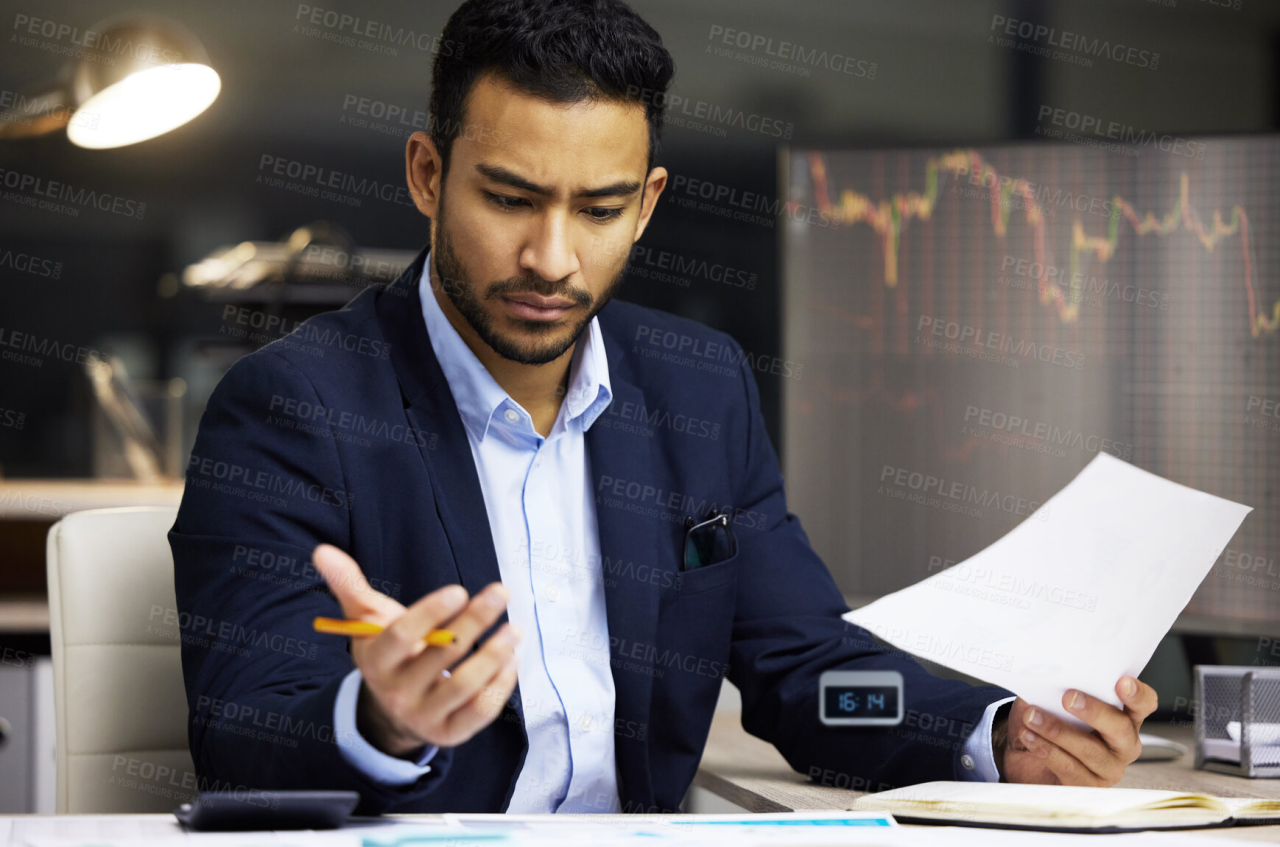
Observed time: T16:14
